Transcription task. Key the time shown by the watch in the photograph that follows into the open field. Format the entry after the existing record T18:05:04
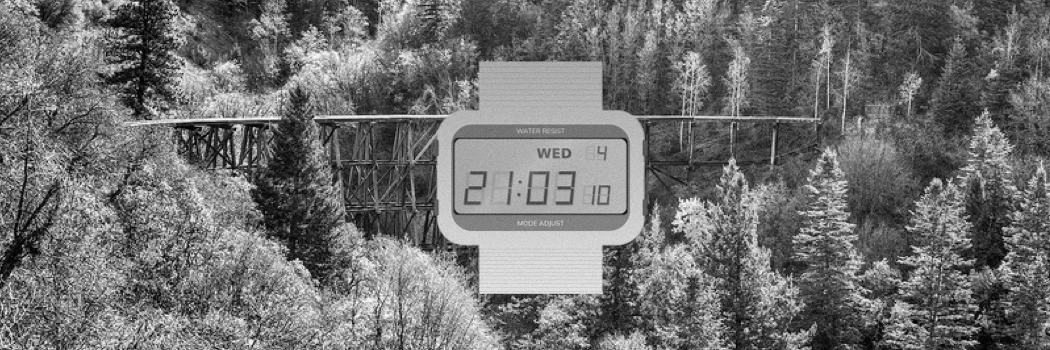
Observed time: T21:03:10
